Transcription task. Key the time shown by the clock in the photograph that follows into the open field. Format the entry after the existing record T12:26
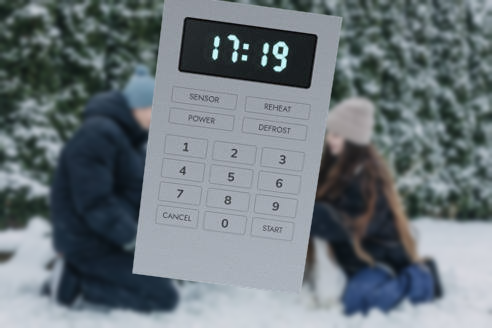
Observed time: T17:19
